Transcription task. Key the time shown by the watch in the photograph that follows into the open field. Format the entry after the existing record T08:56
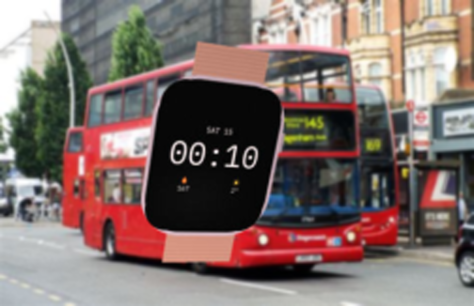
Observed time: T00:10
